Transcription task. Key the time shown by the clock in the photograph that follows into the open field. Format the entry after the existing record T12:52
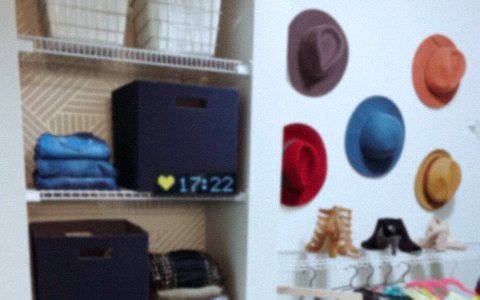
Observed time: T17:22
